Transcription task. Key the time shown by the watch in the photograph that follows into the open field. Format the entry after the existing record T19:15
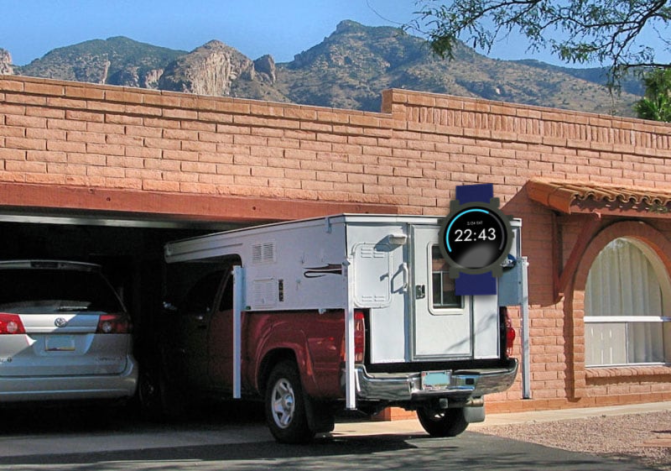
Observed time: T22:43
